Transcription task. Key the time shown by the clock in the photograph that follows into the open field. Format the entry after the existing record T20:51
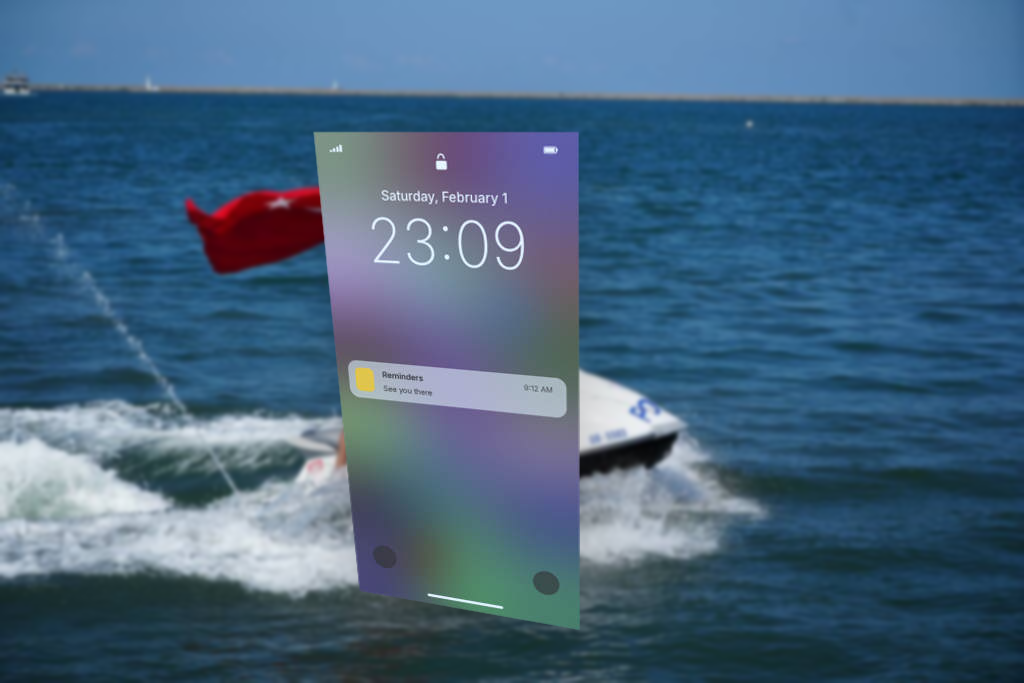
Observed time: T23:09
